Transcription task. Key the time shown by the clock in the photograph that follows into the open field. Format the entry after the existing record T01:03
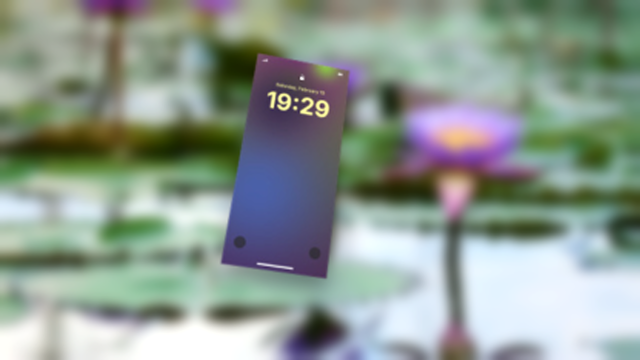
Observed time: T19:29
